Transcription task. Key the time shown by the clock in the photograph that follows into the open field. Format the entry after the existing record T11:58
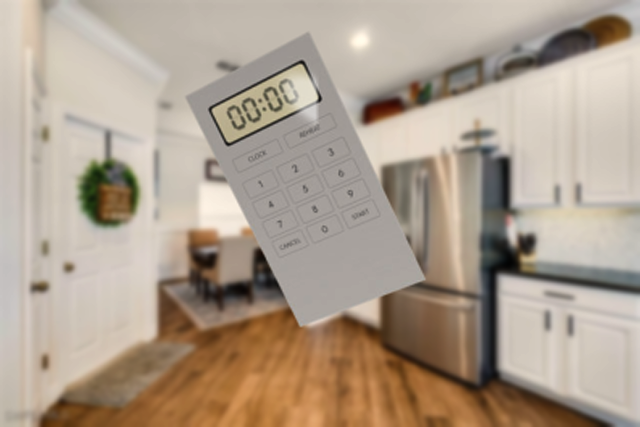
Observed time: T00:00
